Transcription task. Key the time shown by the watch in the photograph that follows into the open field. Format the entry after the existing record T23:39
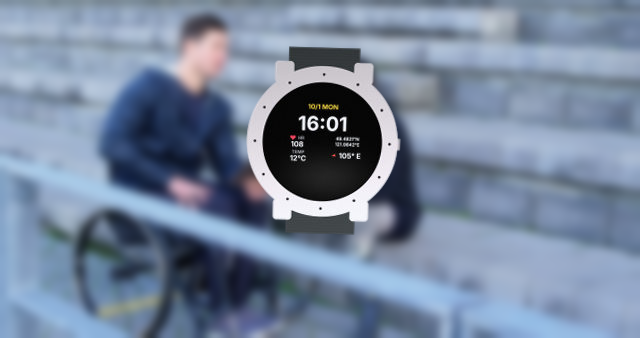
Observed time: T16:01
